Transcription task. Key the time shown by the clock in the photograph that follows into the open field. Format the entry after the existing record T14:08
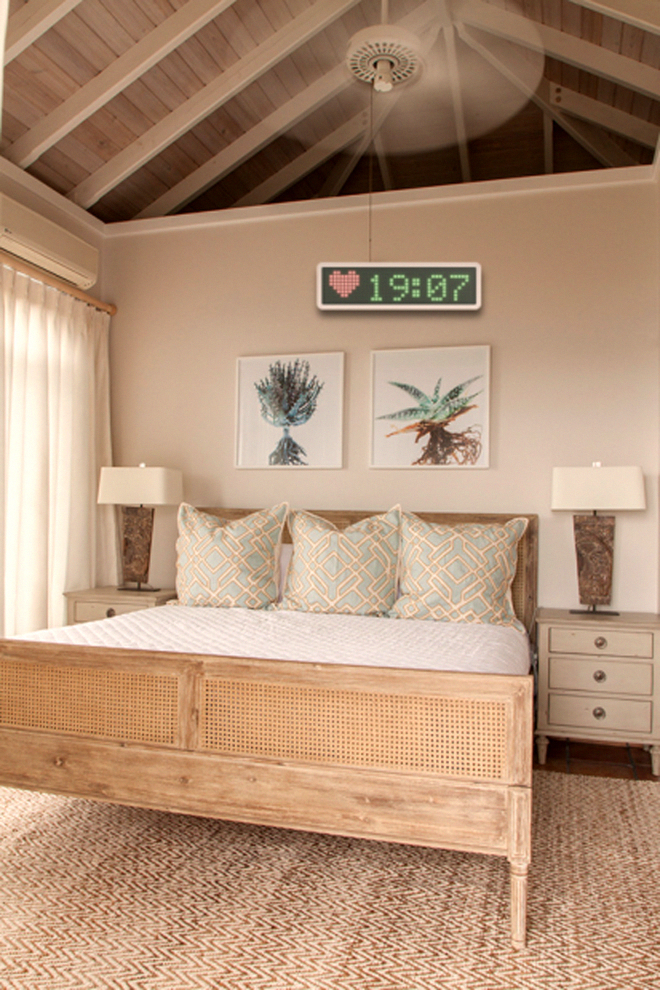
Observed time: T19:07
